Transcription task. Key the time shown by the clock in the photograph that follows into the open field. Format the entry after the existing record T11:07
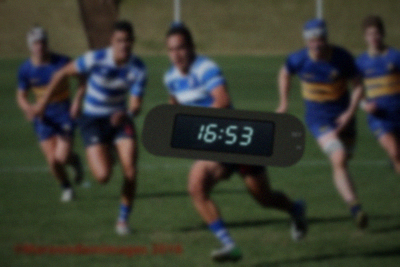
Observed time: T16:53
